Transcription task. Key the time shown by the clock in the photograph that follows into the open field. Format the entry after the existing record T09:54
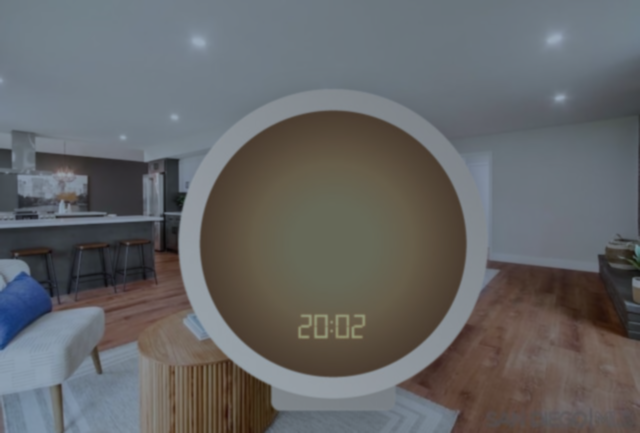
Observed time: T20:02
